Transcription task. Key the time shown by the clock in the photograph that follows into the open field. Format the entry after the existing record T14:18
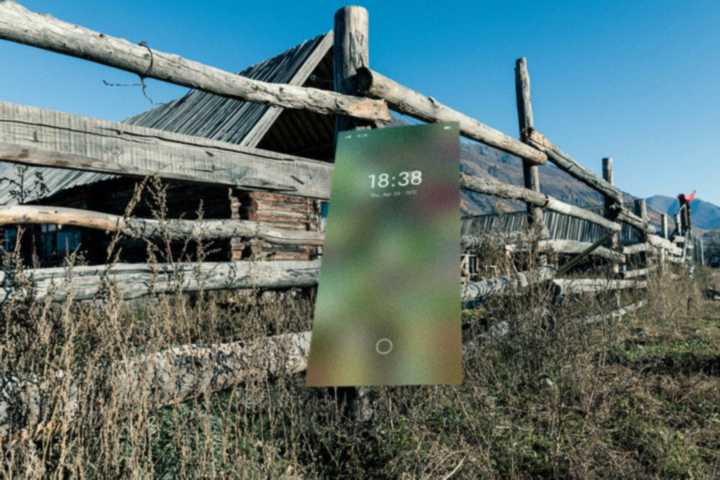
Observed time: T18:38
